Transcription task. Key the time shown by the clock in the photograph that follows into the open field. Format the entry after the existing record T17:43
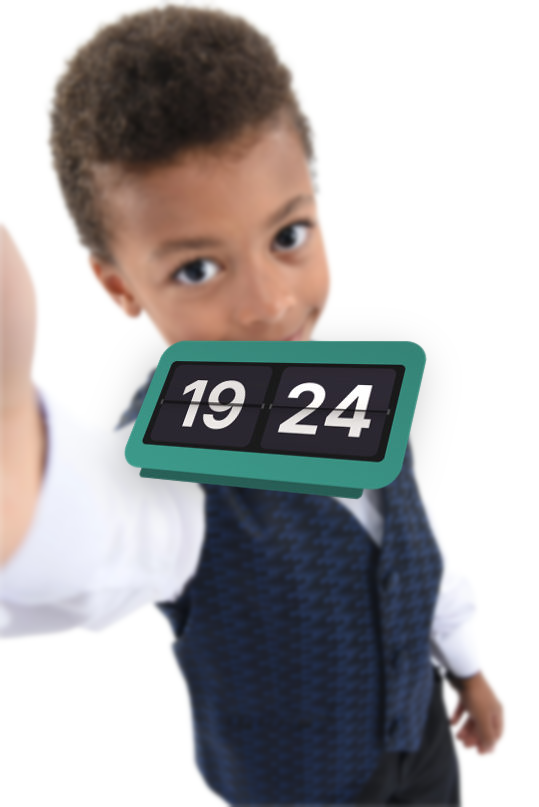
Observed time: T19:24
